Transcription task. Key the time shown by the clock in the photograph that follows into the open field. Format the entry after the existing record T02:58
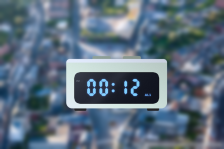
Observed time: T00:12
